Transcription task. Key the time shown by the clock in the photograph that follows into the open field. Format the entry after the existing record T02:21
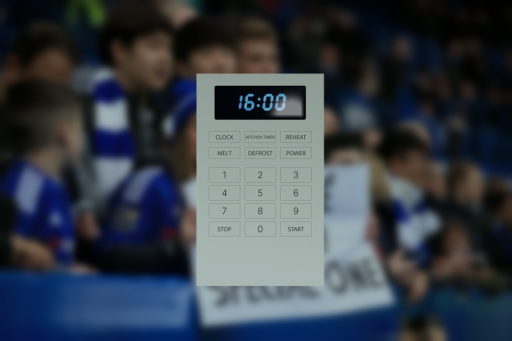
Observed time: T16:00
